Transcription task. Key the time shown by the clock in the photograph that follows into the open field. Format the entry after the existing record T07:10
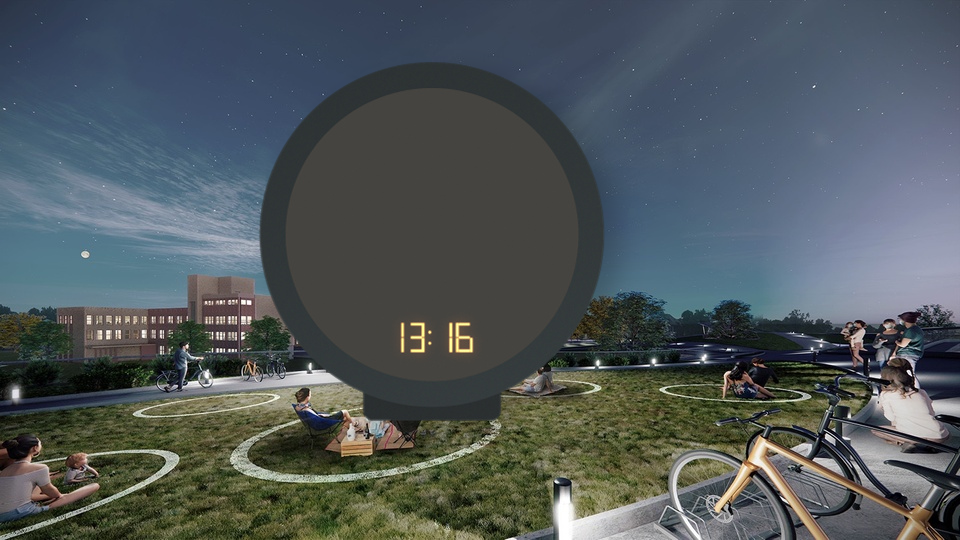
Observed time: T13:16
